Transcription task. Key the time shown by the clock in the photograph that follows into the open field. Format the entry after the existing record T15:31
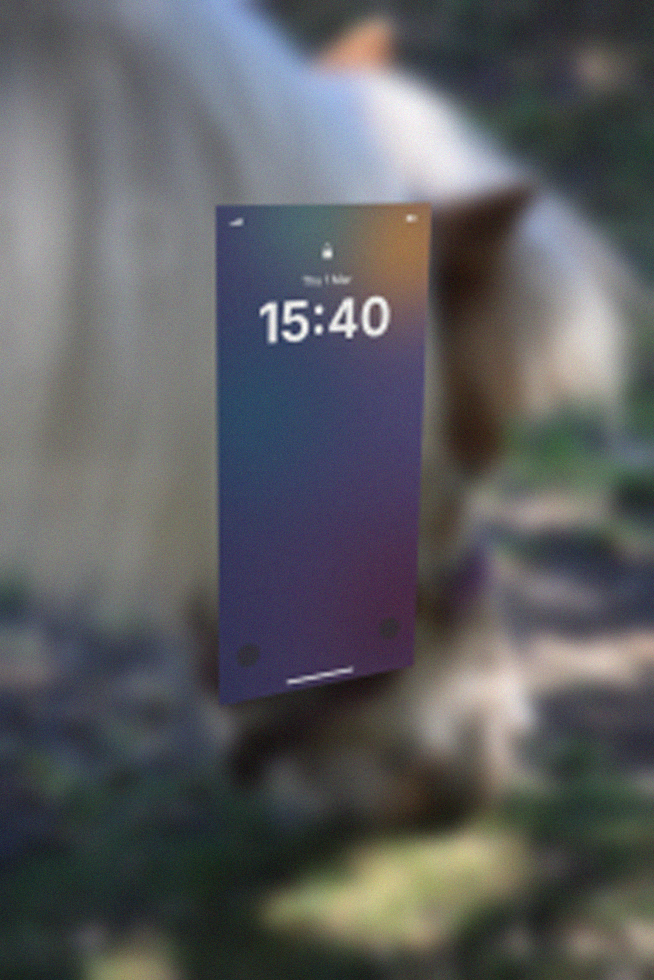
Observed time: T15:40
